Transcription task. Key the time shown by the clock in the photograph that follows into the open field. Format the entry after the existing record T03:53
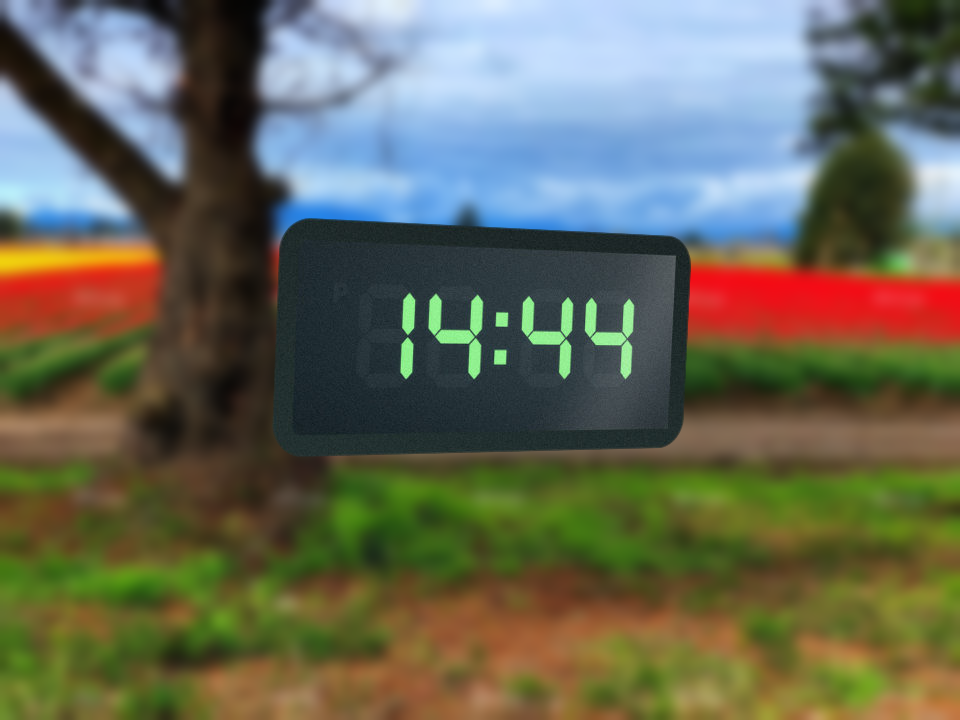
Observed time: T14:44
